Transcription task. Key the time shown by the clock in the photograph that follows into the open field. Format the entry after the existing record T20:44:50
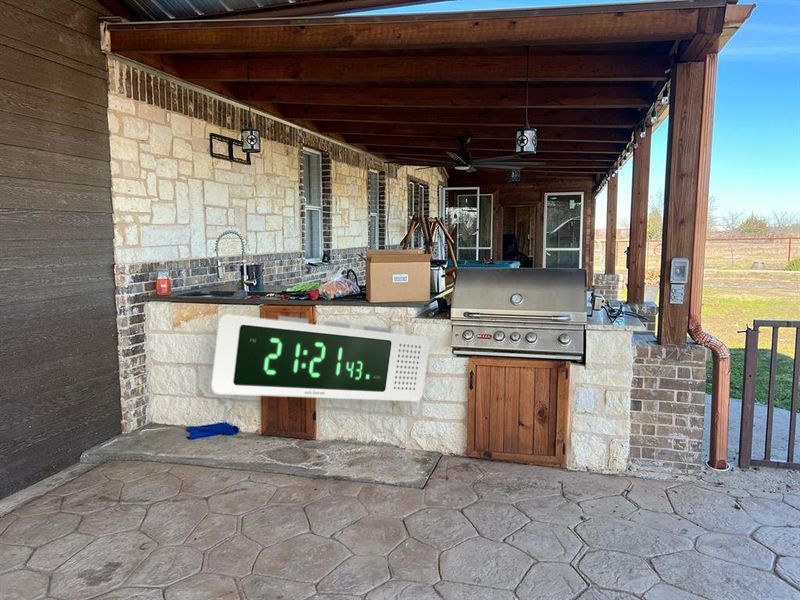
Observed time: T21:21:43
